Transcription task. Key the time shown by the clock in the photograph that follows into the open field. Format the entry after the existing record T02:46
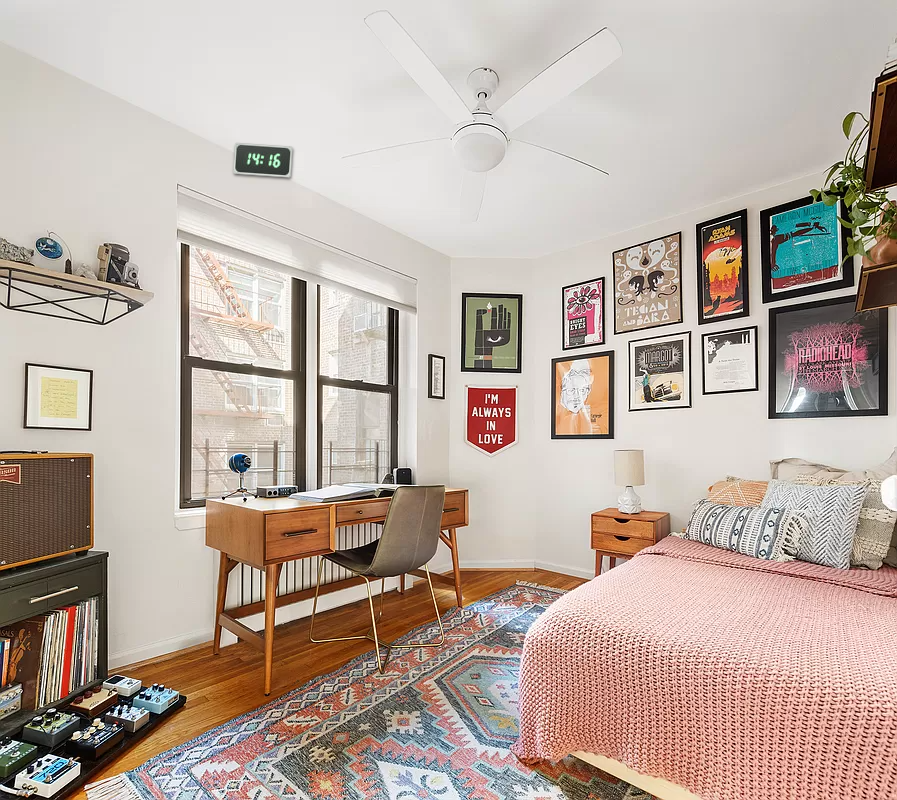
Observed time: T14:16
